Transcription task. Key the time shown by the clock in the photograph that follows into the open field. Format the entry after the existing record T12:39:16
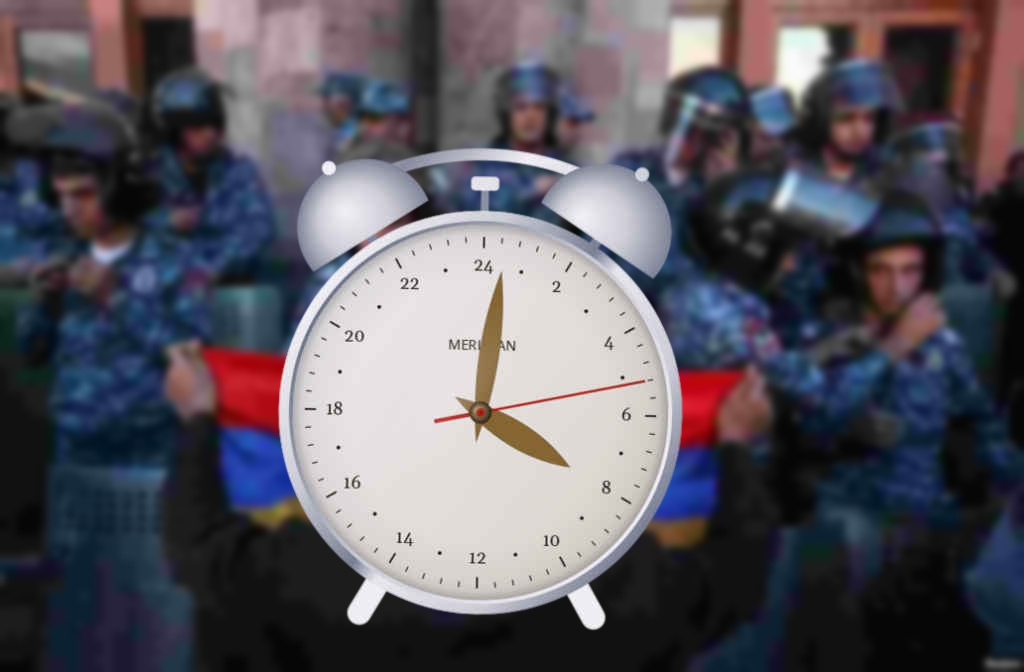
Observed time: T08:01:13
